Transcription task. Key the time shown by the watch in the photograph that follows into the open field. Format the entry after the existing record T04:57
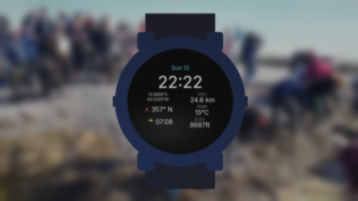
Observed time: T22:22
